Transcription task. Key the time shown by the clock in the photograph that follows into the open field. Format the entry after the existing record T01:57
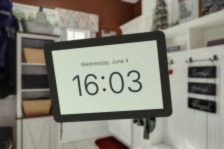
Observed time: T16:03
